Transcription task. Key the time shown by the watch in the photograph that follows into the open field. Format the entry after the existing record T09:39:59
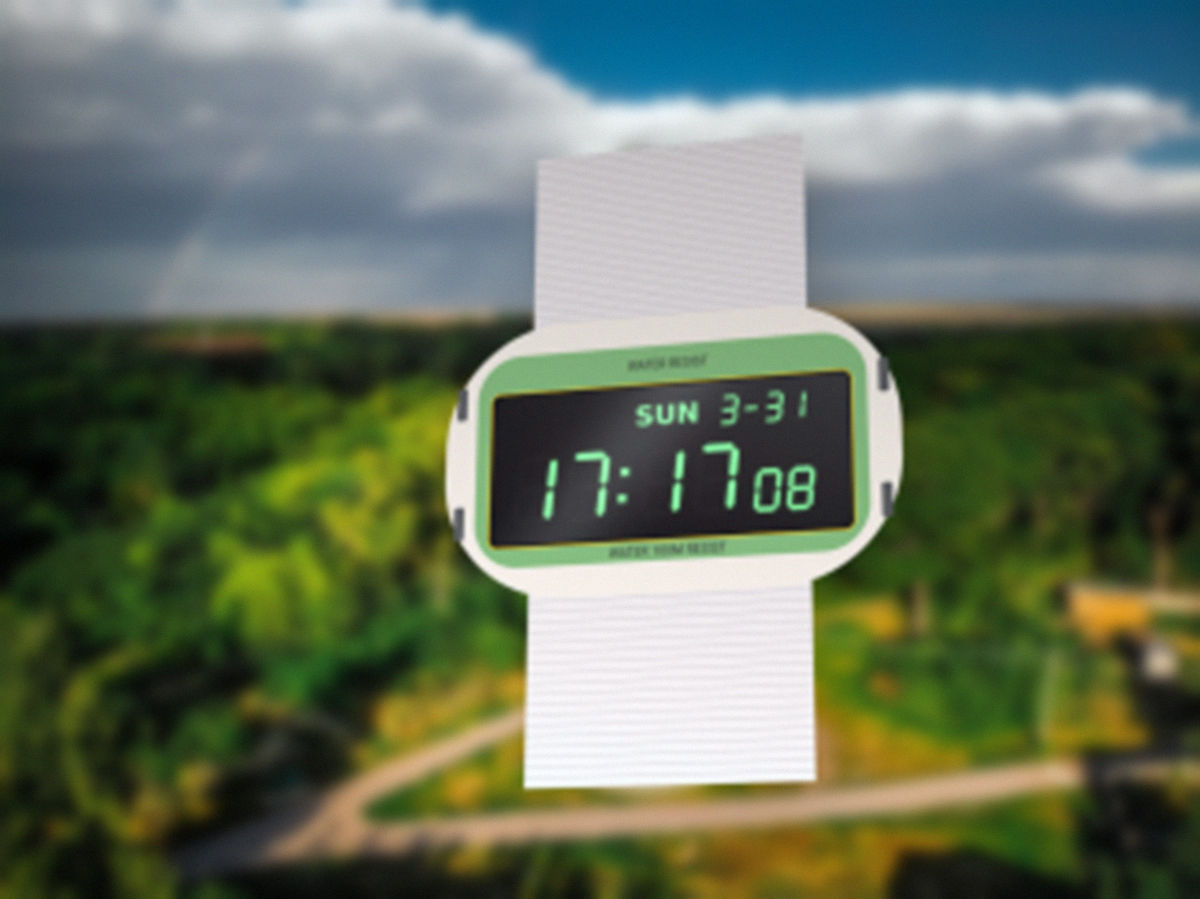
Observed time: T17:17:08
